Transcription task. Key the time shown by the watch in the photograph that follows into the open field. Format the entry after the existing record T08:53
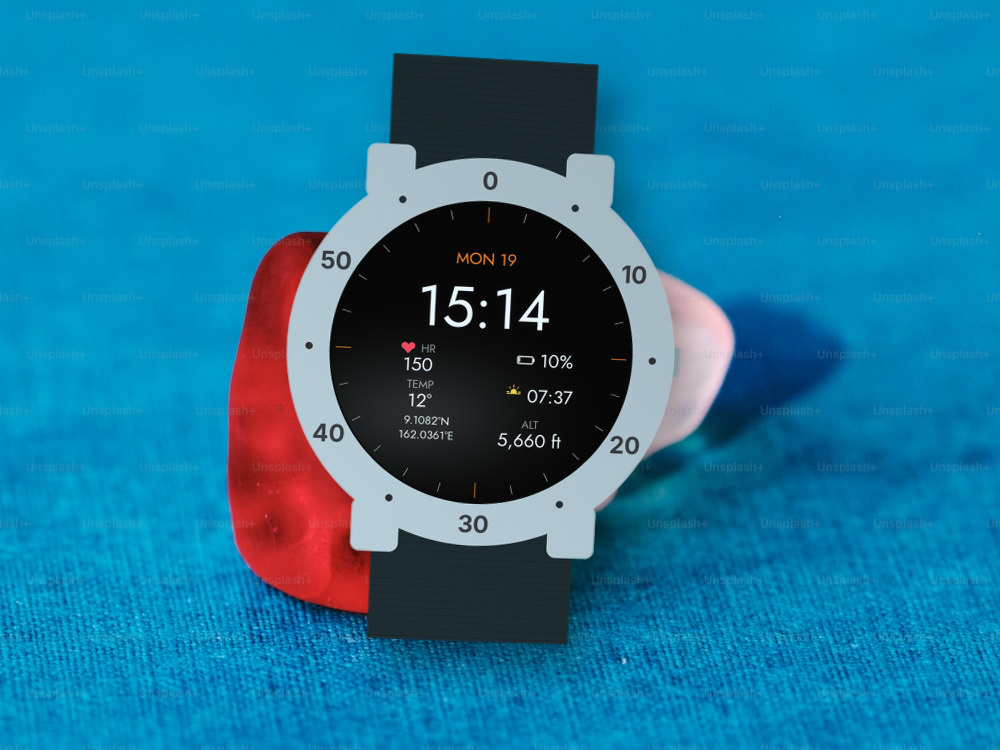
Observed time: T15:14
